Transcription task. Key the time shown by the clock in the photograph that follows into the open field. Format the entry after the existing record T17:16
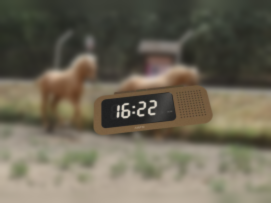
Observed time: T16:22
